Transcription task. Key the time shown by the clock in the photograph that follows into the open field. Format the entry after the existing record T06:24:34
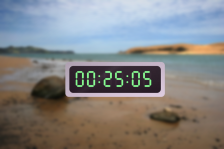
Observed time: T00:25:05
